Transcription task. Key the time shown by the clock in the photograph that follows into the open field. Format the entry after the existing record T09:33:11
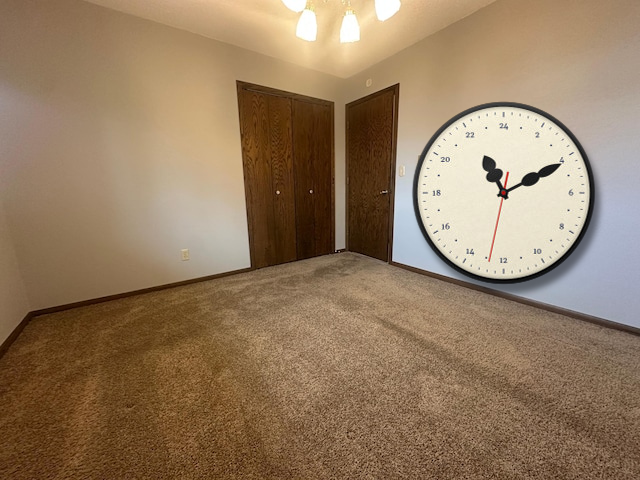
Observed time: T22:10:32
